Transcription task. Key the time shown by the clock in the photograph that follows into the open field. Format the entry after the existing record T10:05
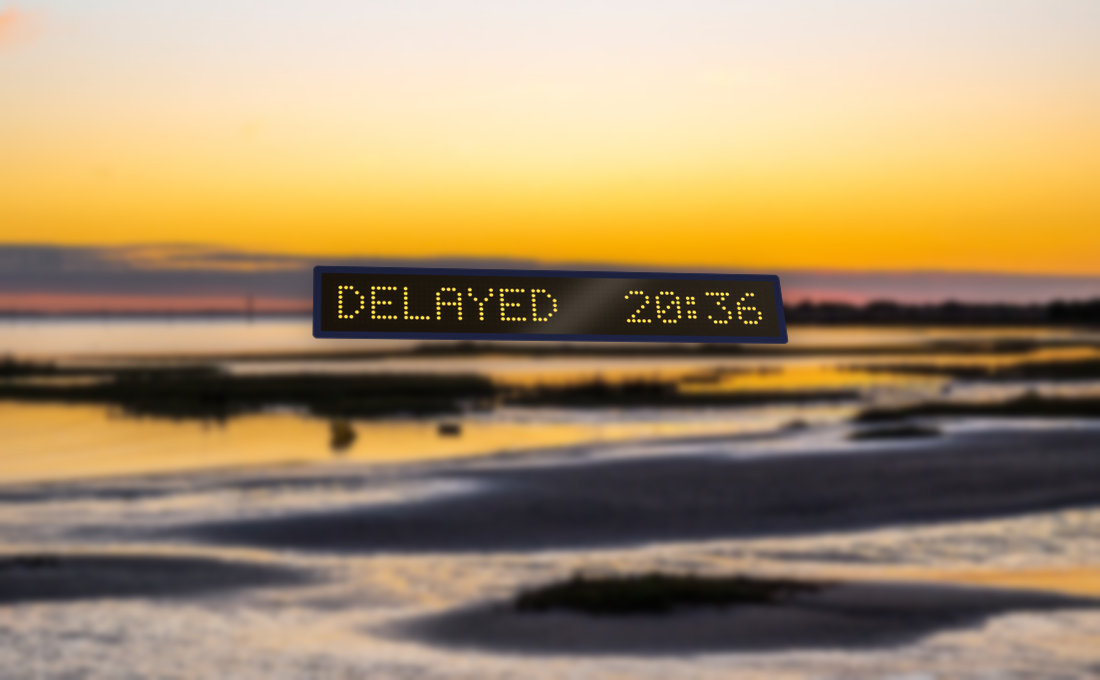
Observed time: T20:36
